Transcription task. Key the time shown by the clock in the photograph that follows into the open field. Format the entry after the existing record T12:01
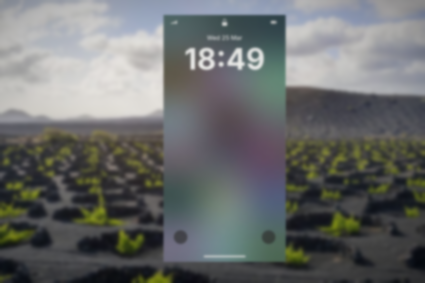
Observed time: T18:49
